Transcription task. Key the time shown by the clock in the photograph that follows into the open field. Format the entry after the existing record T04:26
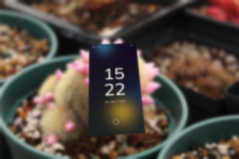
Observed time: T15:22
